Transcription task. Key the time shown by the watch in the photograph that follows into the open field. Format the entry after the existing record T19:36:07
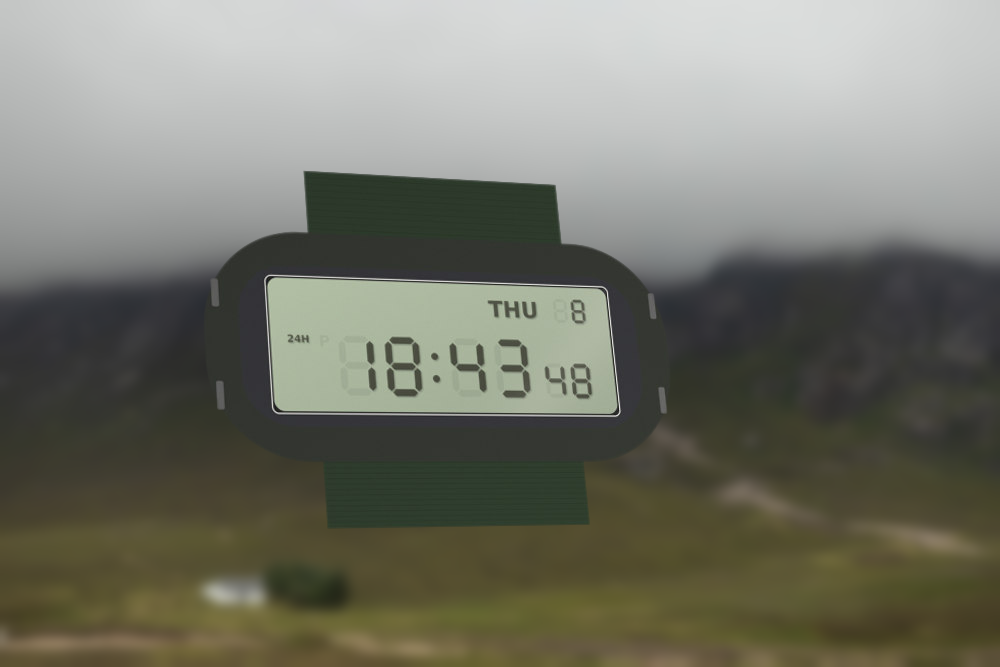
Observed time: T18:43:48
